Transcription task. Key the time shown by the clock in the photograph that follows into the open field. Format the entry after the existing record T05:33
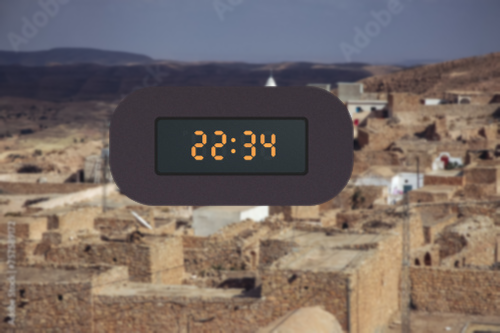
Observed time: T22:34
